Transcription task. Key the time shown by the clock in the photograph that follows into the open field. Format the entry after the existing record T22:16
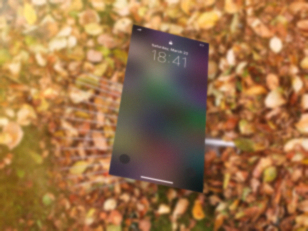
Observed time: T18:41
